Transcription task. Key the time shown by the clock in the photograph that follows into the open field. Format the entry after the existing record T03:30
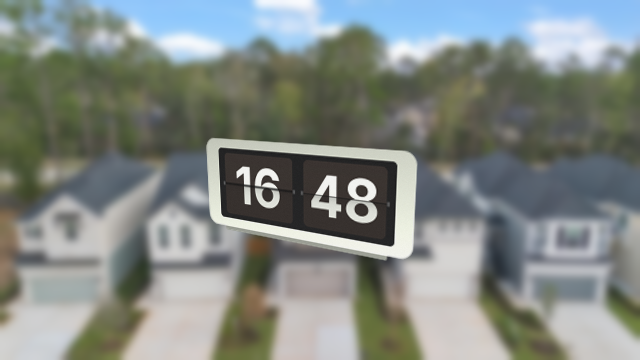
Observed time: T16:48
